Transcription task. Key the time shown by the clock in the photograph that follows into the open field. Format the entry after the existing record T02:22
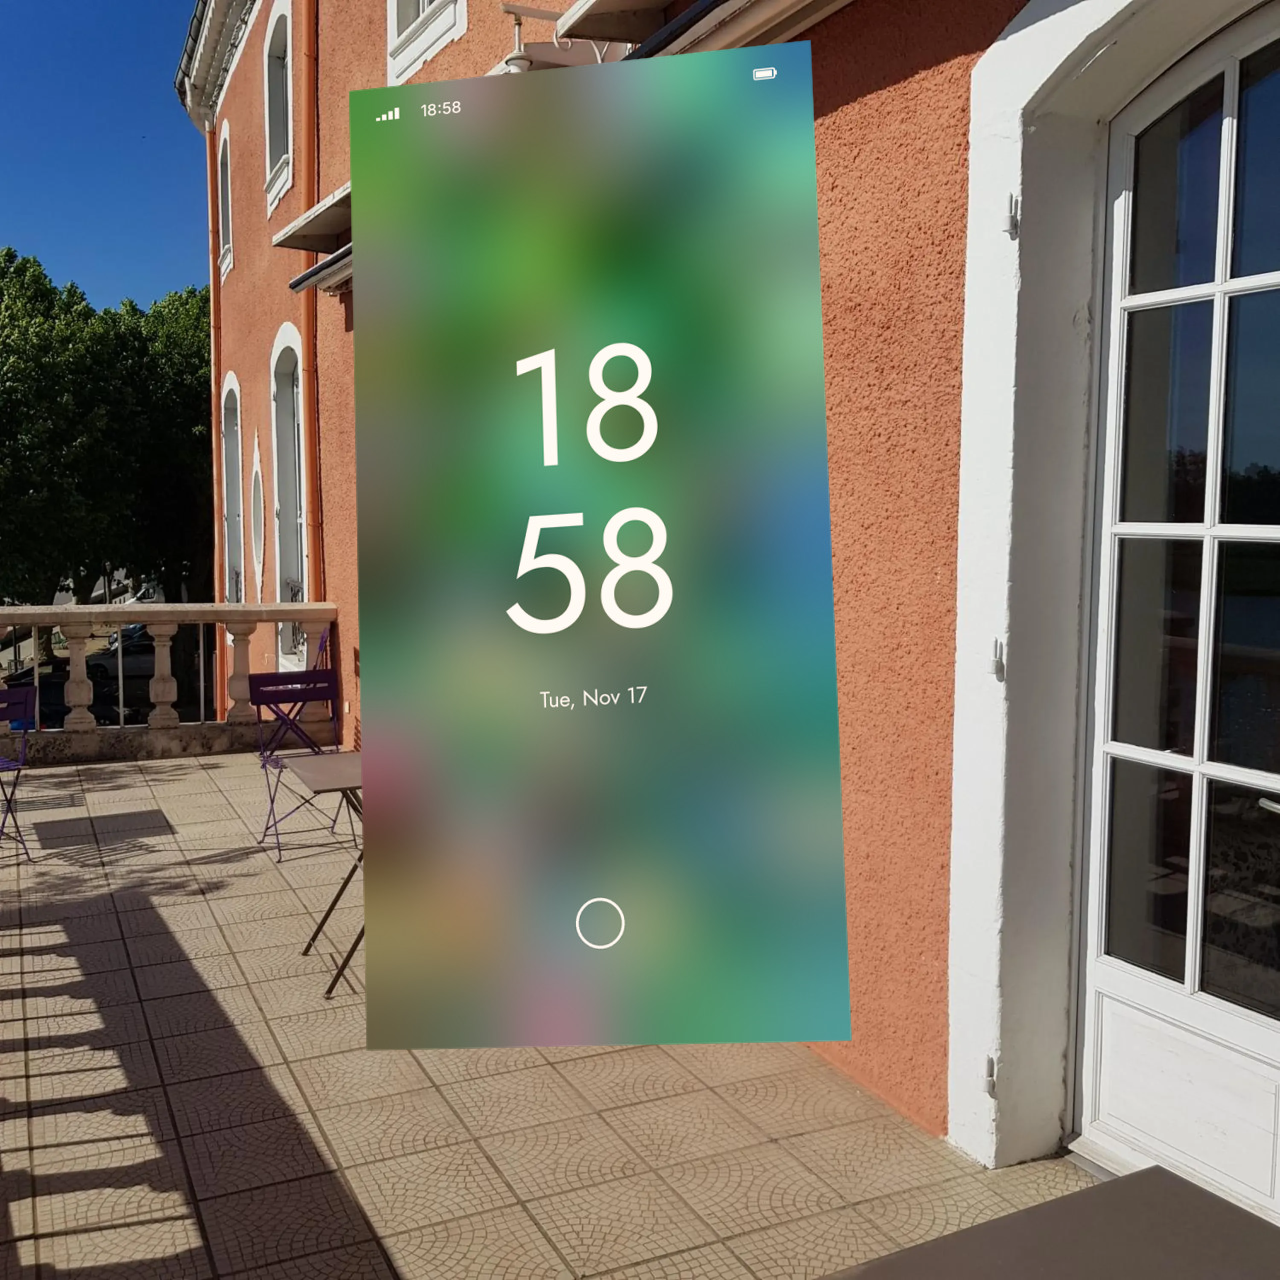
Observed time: T18:58
